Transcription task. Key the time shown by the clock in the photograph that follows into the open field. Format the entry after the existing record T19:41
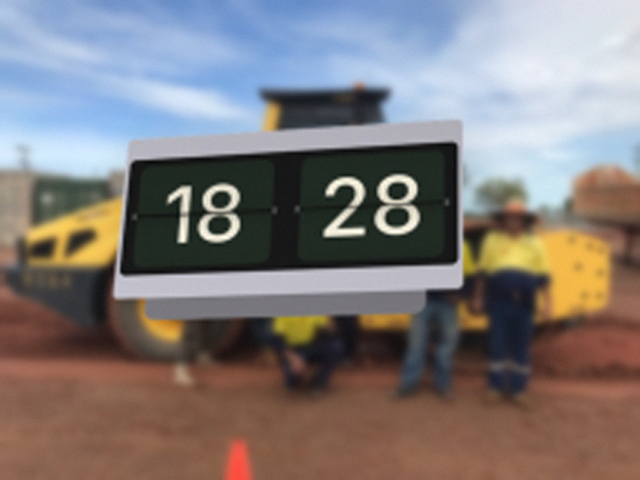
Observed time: T18:28
